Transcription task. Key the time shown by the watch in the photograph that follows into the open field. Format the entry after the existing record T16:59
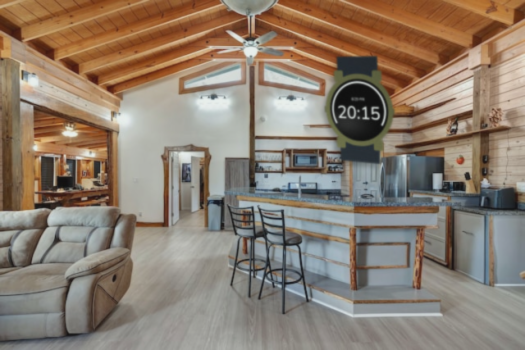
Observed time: T20:15
